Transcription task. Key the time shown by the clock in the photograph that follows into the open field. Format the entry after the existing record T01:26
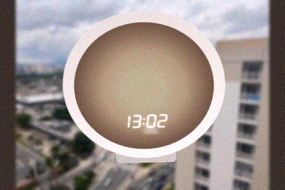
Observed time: T13:02
